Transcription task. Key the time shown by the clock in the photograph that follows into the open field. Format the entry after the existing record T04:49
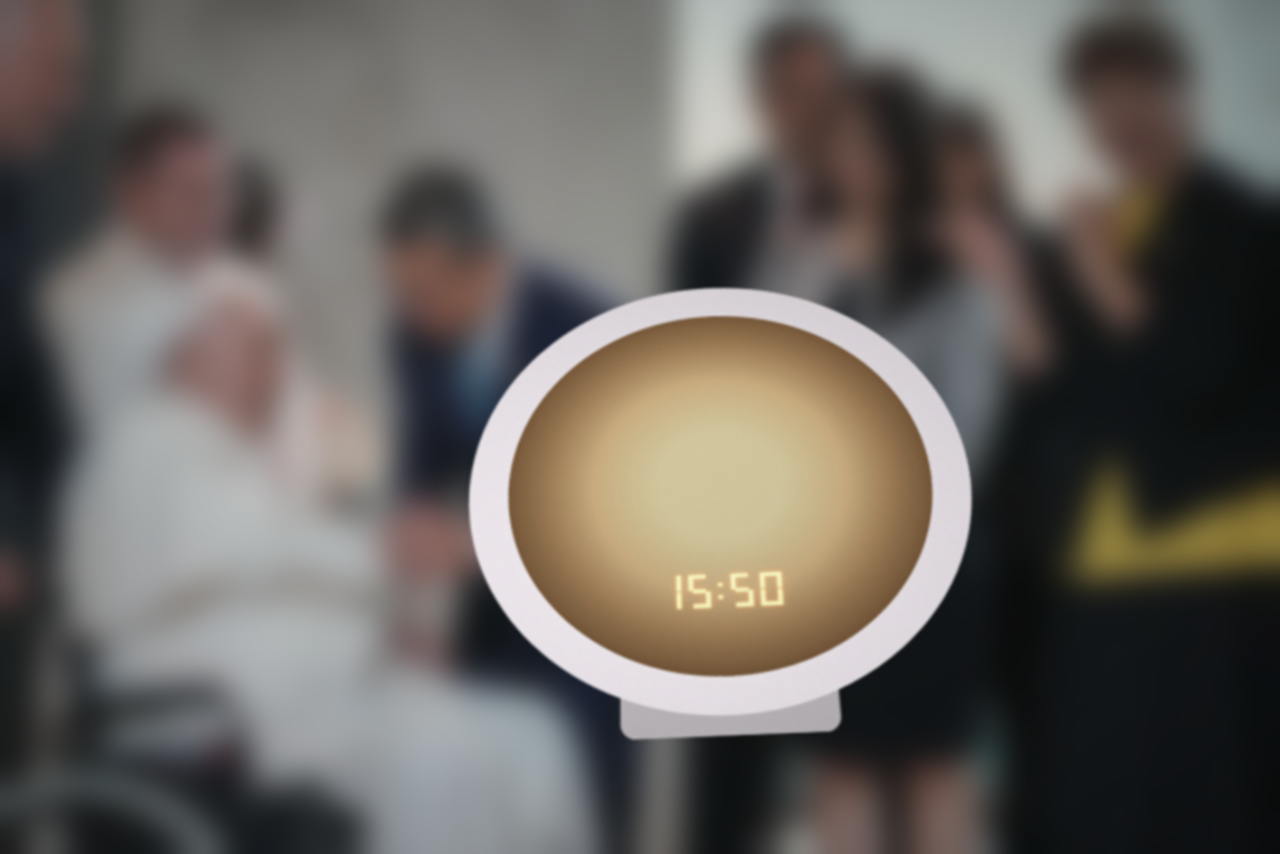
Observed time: T15:50
